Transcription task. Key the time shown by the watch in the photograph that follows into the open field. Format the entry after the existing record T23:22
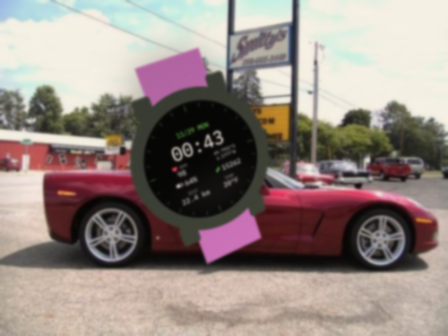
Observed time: T00:43
